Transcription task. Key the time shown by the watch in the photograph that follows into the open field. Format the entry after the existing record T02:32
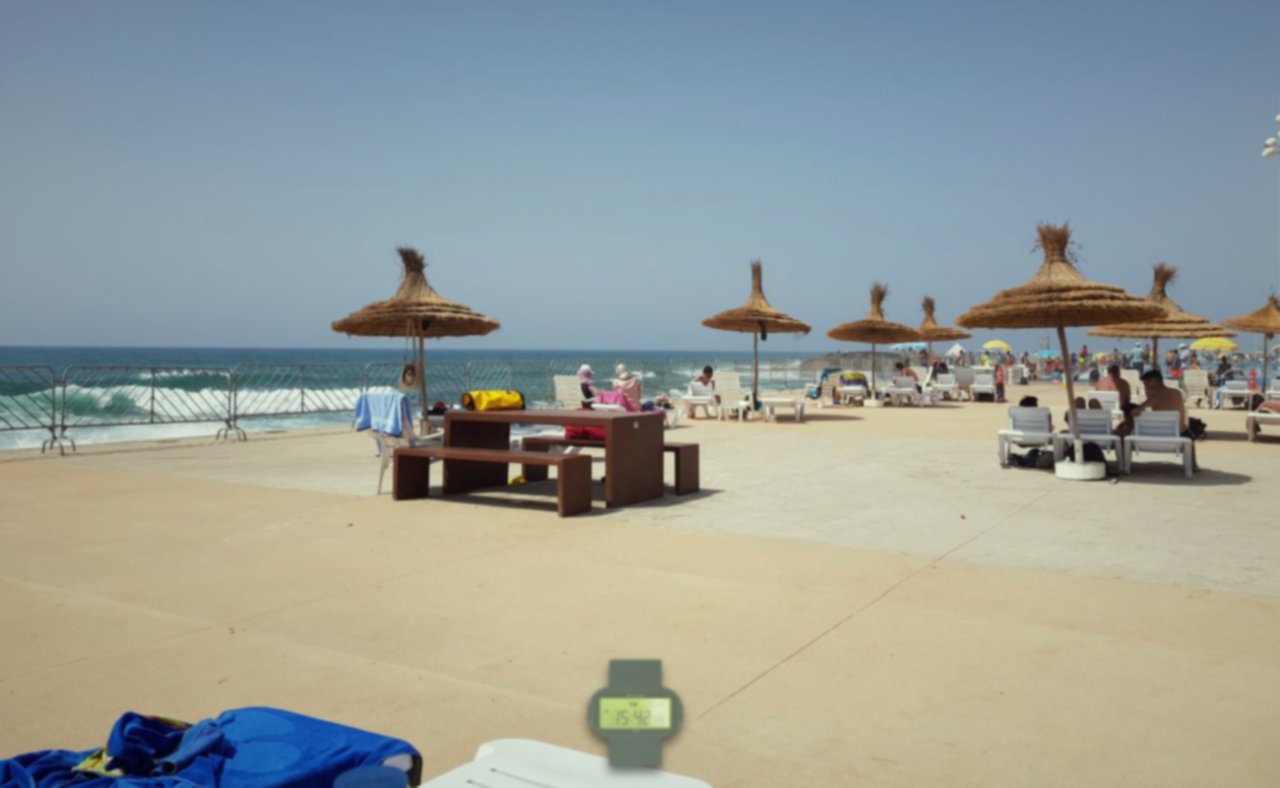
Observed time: T15:42
